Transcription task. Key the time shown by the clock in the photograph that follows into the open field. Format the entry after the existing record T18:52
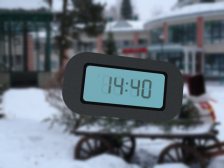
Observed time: T14:40
